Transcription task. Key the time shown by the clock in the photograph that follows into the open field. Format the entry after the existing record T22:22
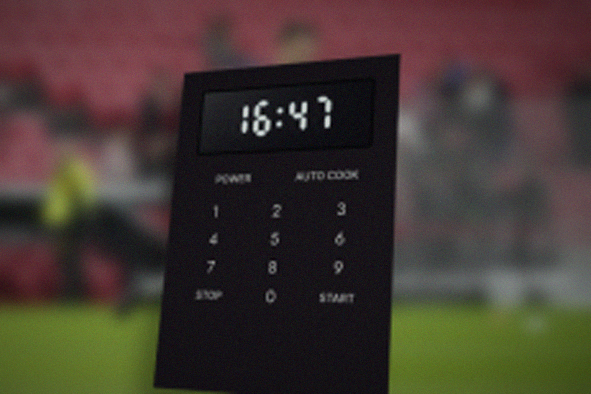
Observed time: T16:47
